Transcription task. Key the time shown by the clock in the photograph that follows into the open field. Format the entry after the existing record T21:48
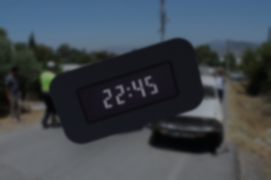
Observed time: T22:45
